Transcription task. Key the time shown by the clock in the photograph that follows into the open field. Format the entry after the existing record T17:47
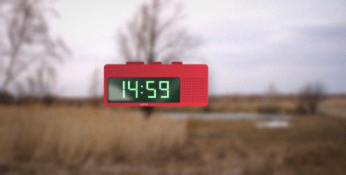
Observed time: T14:59
